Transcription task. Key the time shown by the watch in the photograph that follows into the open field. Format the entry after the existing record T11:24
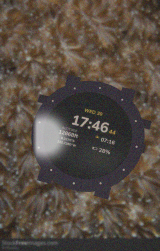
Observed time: T17:46
